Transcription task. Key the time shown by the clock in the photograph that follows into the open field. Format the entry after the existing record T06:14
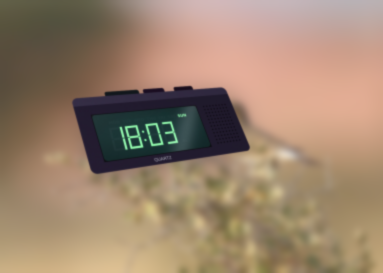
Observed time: T18:03
